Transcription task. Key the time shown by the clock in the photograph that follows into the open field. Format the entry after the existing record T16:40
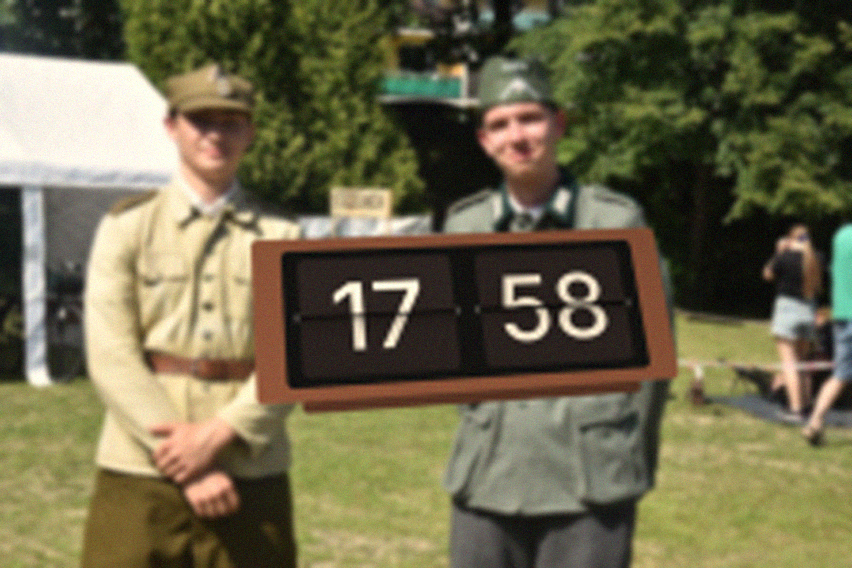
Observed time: T17:58
